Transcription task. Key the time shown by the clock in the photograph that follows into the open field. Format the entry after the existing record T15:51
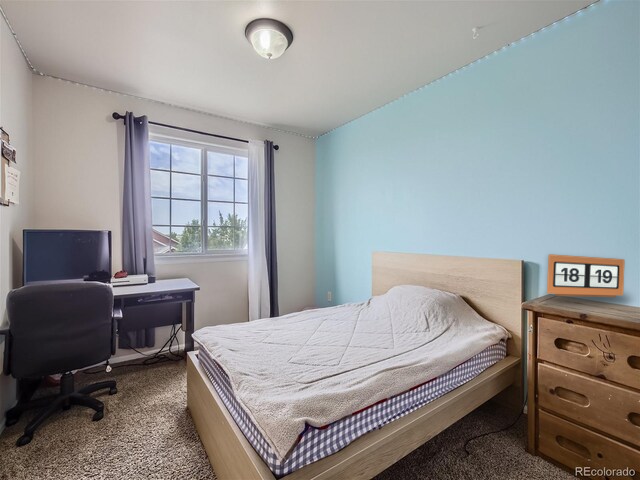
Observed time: T18:19
